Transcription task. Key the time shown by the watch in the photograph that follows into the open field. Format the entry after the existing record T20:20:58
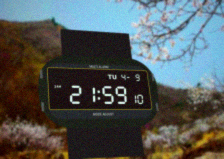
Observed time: T21:59:10
